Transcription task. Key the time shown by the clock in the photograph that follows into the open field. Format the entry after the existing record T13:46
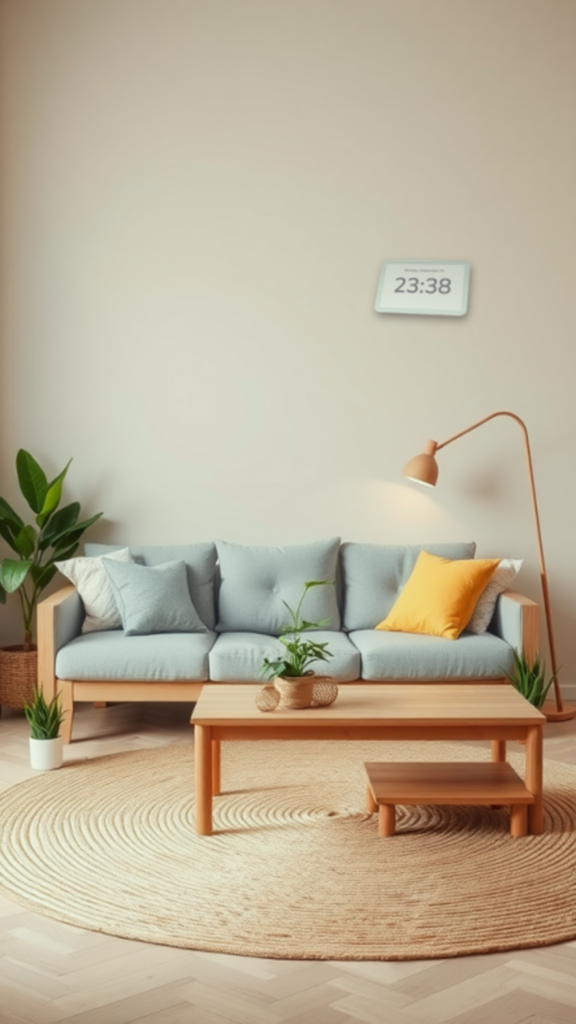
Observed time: T23:38
